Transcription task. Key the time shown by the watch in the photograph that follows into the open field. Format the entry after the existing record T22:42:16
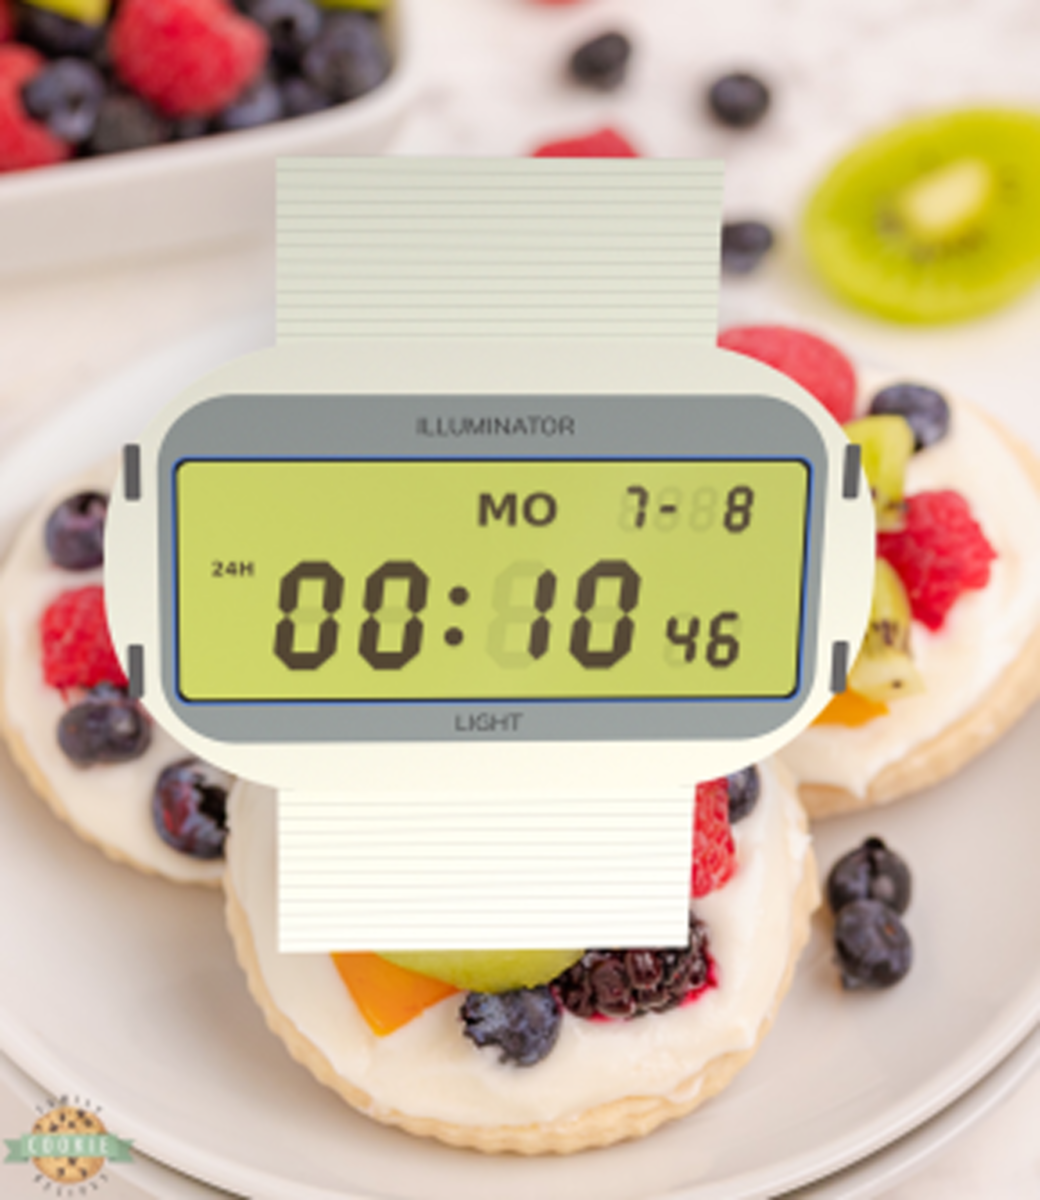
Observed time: T00:10:46
